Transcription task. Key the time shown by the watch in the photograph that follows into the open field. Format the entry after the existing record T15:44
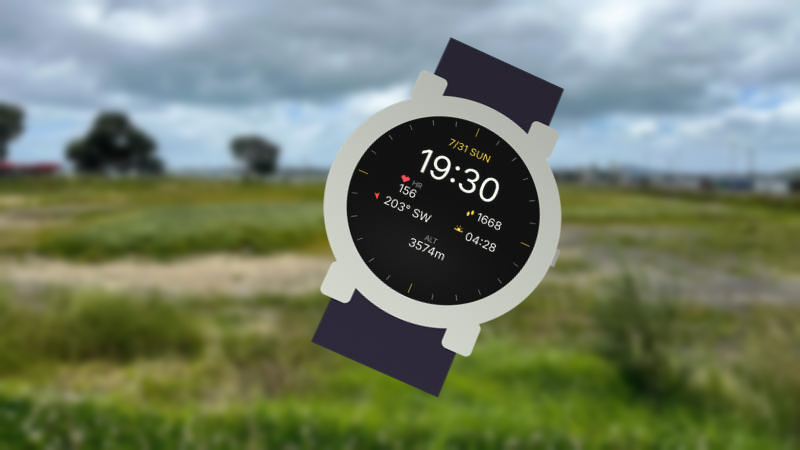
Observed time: T19:30
